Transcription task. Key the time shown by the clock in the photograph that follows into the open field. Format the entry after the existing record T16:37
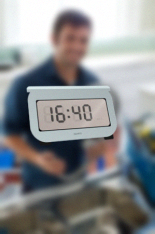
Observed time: T16:40
